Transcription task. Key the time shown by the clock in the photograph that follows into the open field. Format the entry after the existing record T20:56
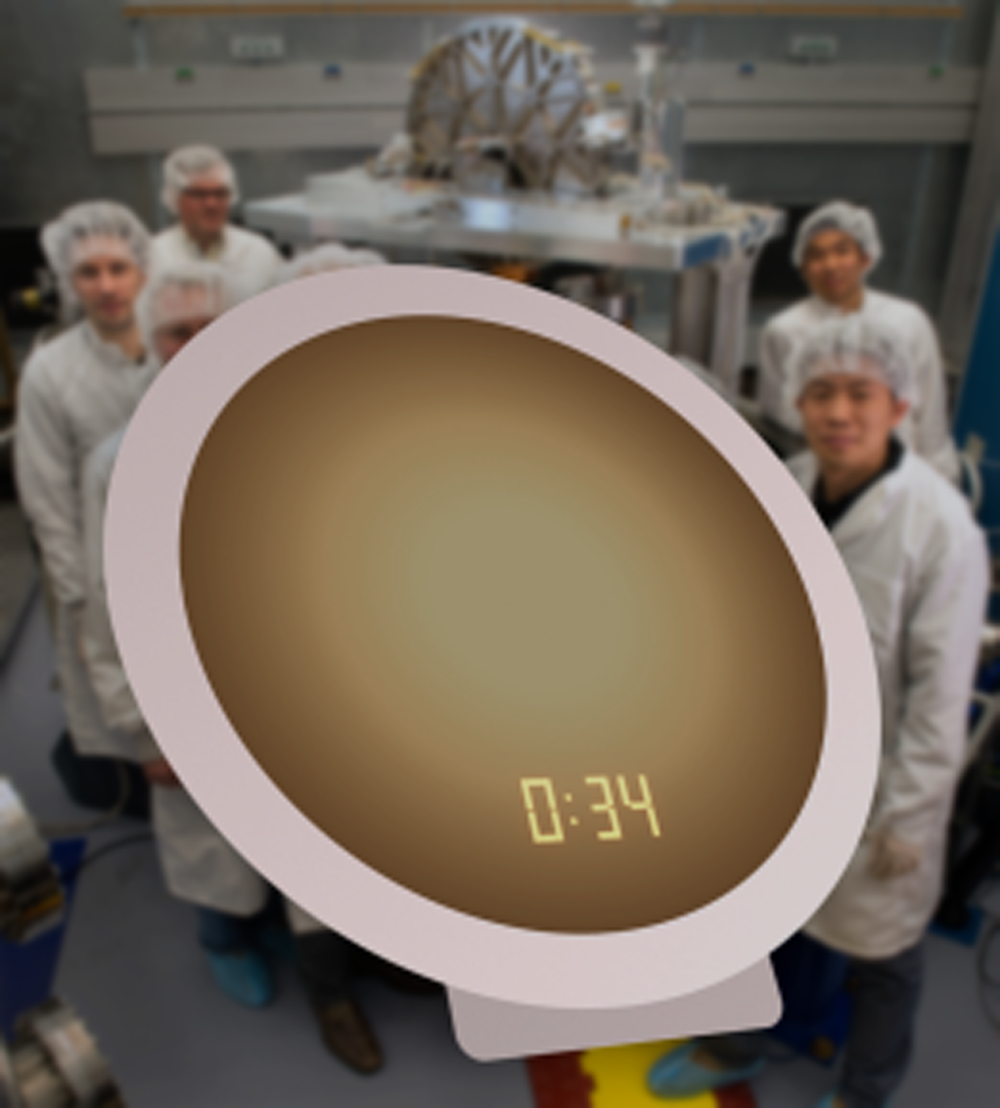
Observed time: T00:34
